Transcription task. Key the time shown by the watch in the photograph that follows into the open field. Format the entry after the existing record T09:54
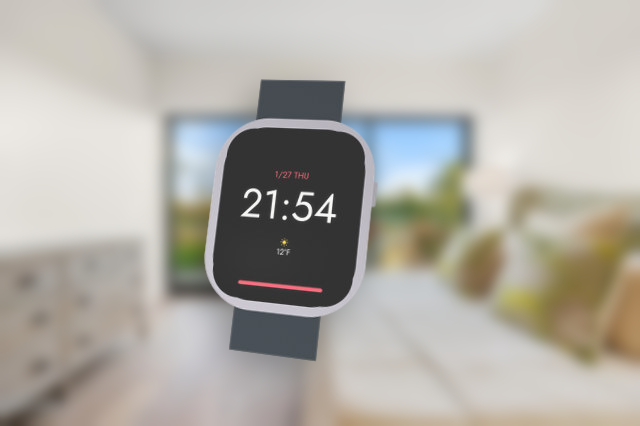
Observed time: T21:54
